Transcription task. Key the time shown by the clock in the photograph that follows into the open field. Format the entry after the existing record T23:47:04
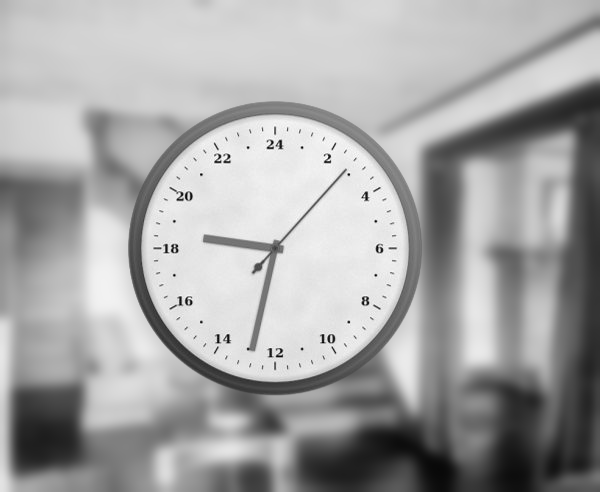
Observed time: T18:32:07
